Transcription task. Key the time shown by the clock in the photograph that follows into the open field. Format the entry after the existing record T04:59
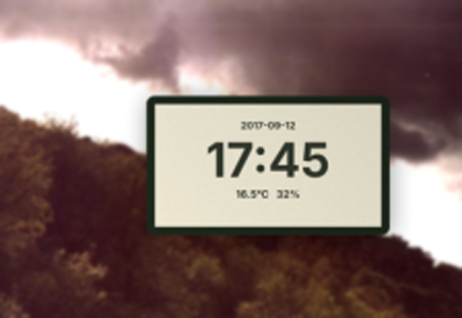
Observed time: T17:45
